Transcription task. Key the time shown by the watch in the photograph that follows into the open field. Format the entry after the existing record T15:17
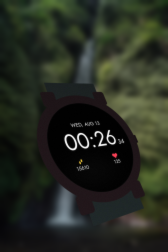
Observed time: T00:26
